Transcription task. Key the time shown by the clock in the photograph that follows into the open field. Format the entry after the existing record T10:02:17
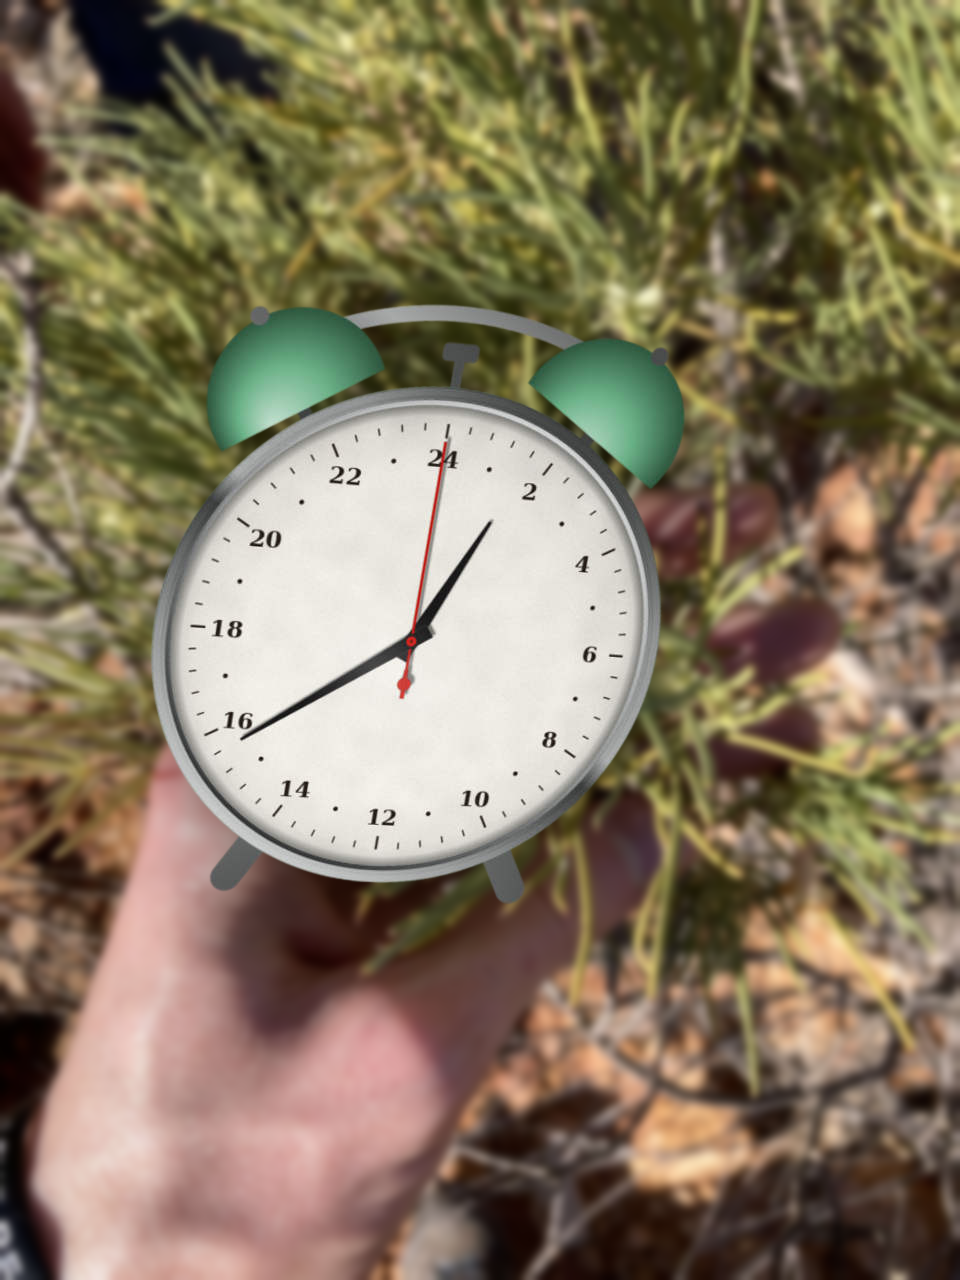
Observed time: T01:39:00
